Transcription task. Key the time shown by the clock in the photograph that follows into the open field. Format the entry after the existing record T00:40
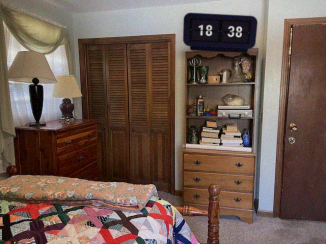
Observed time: T18:38
